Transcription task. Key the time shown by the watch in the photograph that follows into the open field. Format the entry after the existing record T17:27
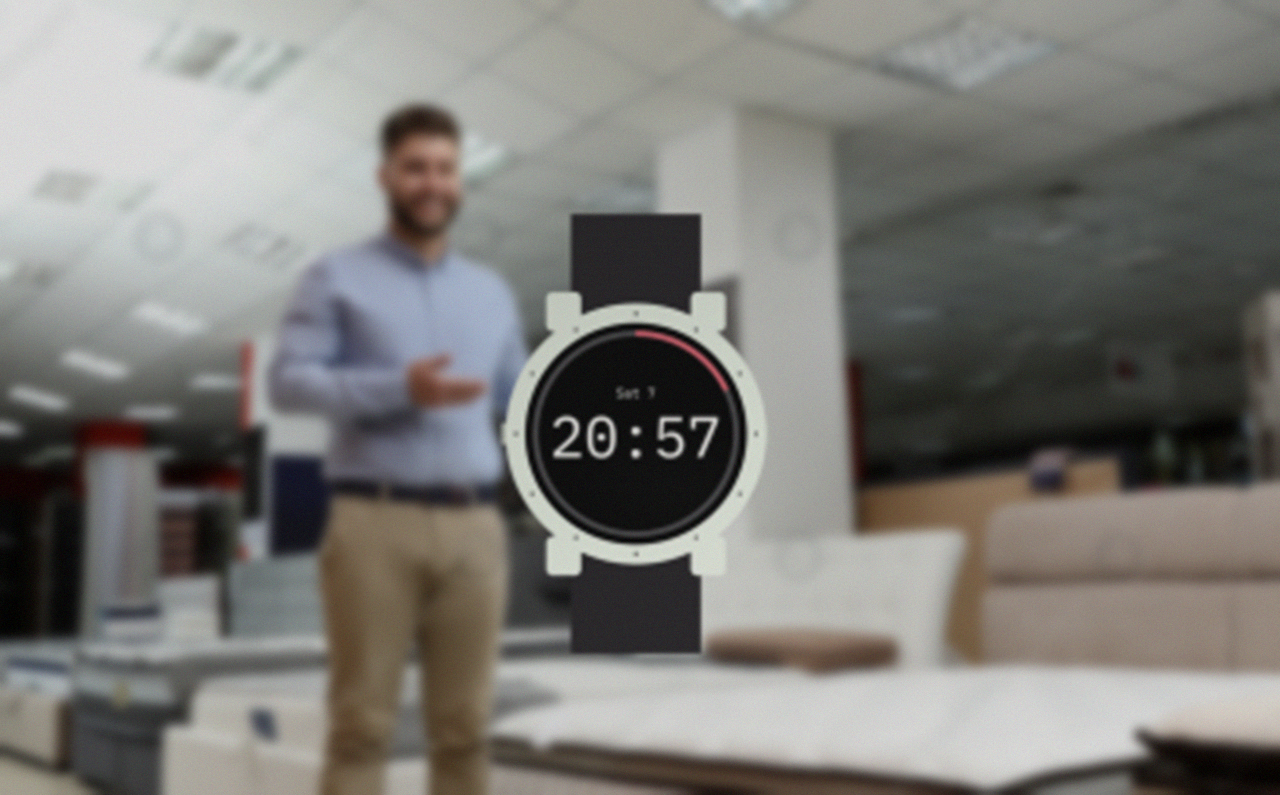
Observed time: T20:57
